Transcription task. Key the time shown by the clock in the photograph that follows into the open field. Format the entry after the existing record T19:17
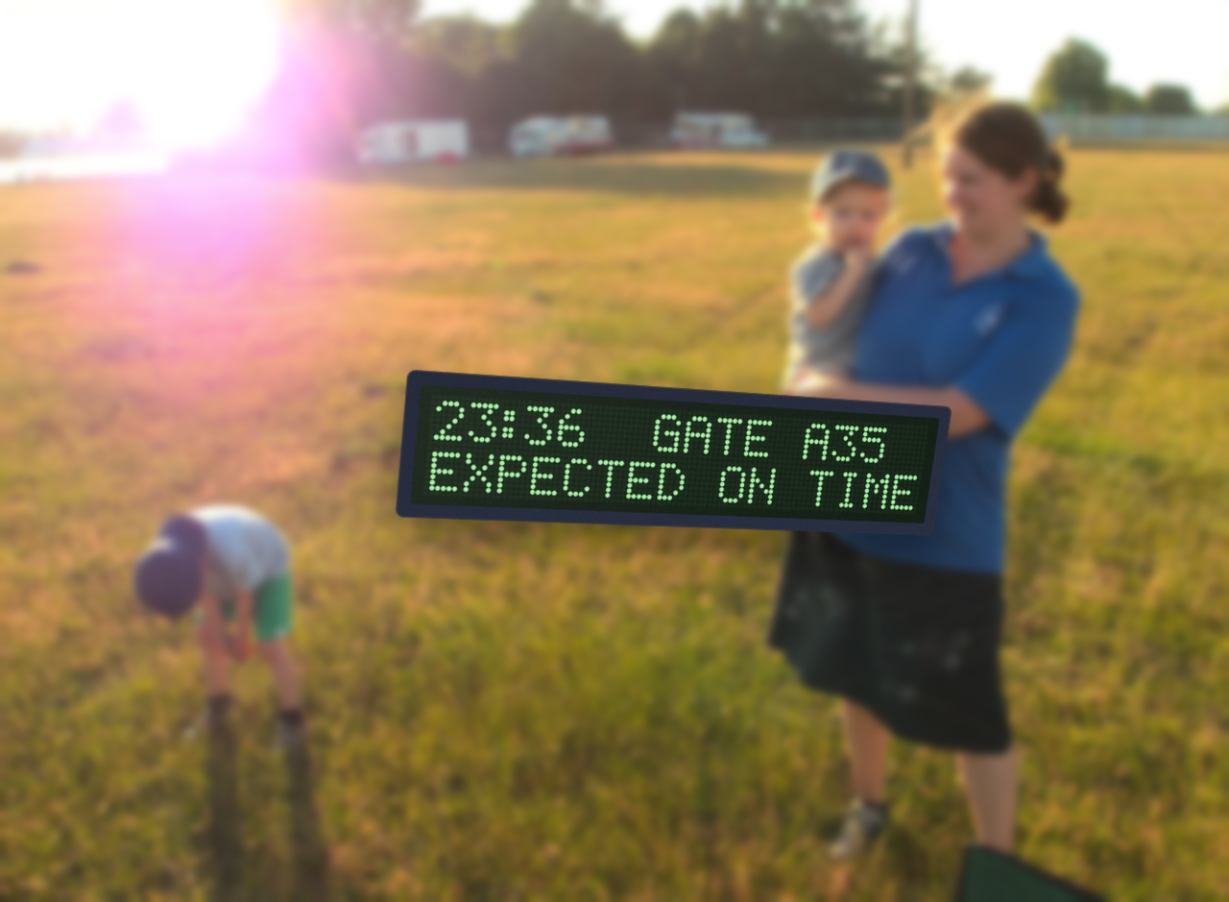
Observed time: T23:36
